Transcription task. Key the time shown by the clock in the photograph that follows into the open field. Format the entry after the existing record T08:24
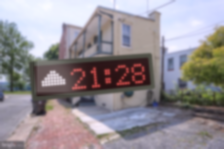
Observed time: T21:28
